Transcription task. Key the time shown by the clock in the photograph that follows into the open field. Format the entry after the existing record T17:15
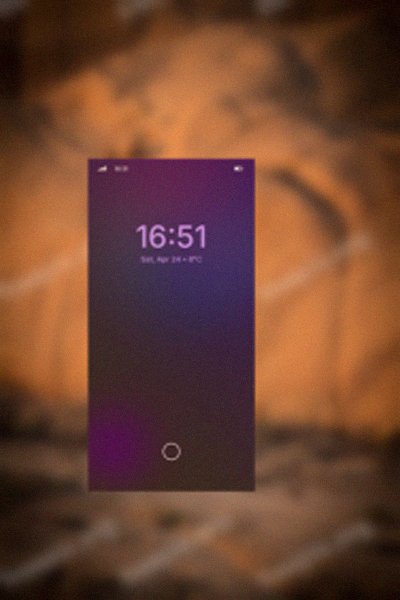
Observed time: T16:51
